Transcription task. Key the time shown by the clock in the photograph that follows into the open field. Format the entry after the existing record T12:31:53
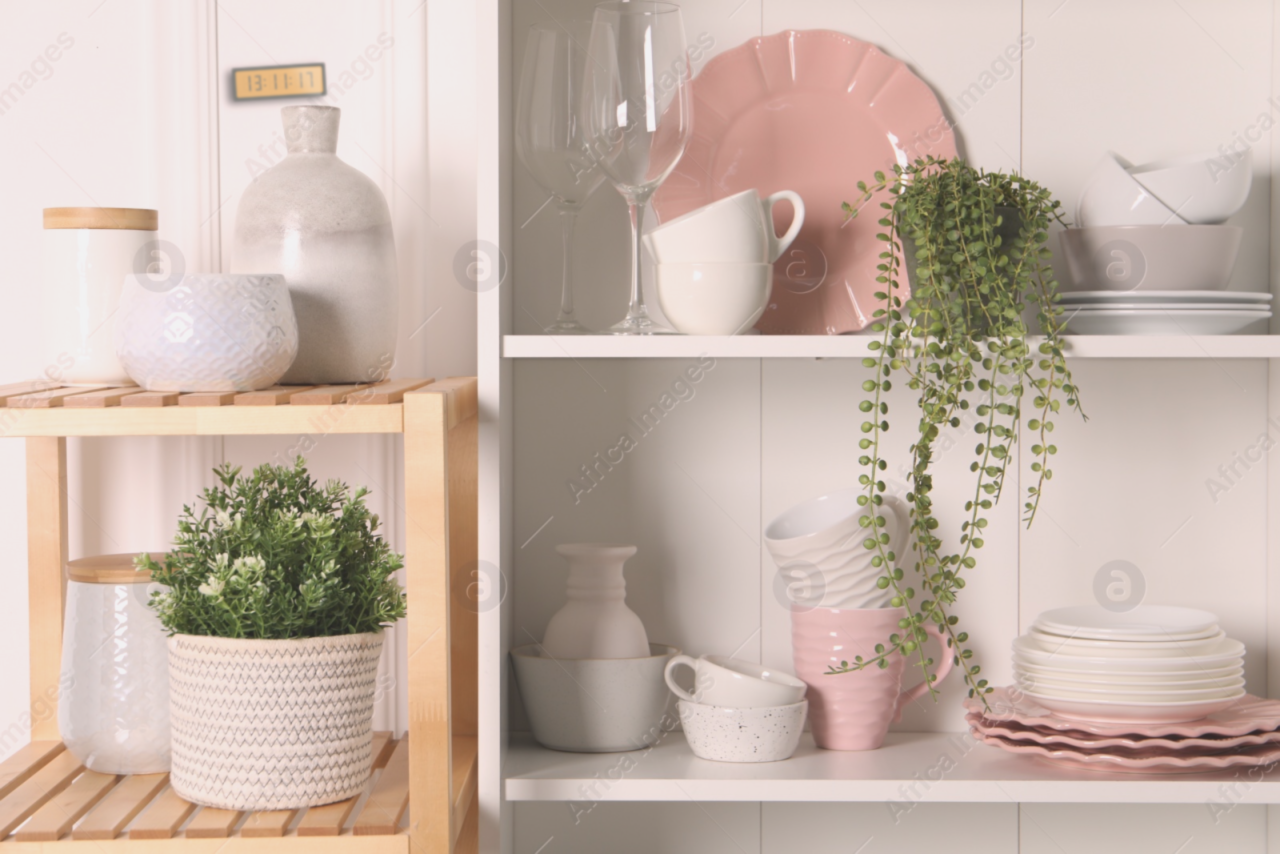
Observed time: T13:11:17
